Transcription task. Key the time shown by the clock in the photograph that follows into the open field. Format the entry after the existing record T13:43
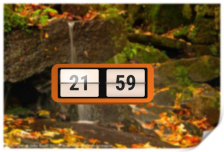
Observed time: T21:59
